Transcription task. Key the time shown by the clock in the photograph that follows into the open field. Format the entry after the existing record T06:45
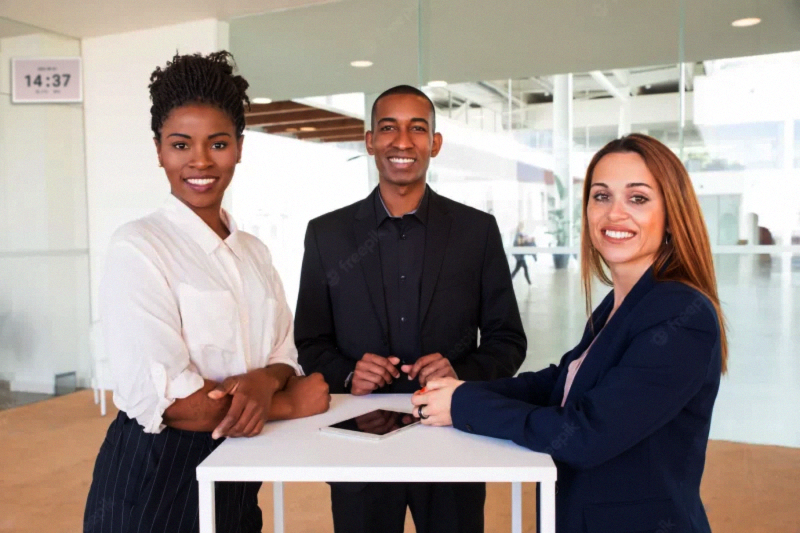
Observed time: T14:37
